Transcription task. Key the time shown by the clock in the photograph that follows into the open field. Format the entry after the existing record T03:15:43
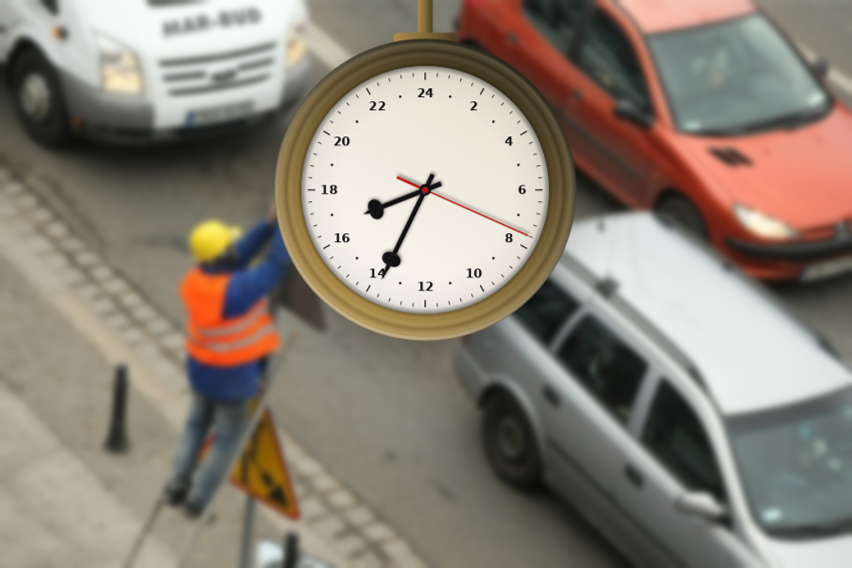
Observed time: T16:34:19
